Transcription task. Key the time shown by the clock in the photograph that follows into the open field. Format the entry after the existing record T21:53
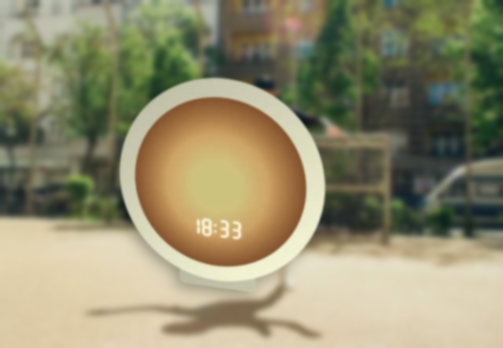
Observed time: T18:33
